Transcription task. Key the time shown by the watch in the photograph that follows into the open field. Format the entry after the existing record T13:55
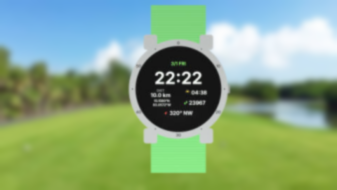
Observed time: T22:22
